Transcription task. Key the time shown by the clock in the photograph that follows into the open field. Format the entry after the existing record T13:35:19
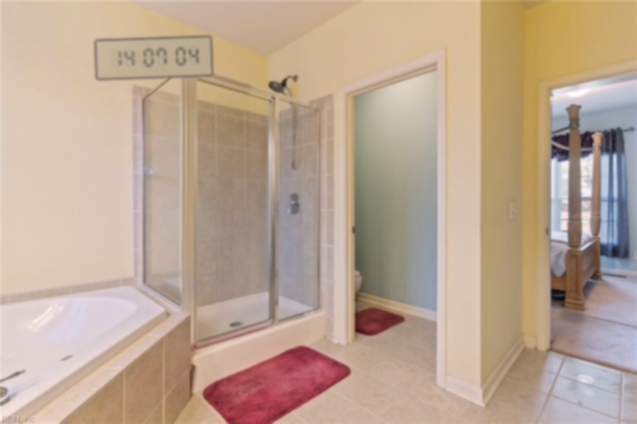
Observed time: T14:07:04
